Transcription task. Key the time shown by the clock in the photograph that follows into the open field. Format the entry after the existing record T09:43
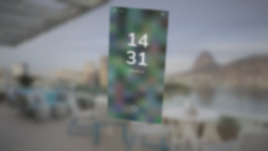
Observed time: T14:31
